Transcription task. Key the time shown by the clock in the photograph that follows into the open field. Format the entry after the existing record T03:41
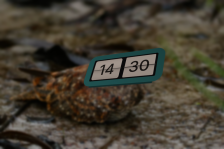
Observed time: T14:30
